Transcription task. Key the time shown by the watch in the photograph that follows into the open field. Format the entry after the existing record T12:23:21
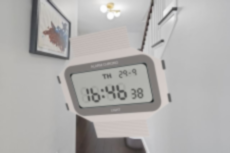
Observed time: T16:46:38
